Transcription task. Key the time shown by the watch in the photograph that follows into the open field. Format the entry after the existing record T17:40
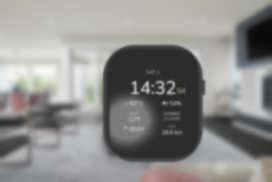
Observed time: T14:32
